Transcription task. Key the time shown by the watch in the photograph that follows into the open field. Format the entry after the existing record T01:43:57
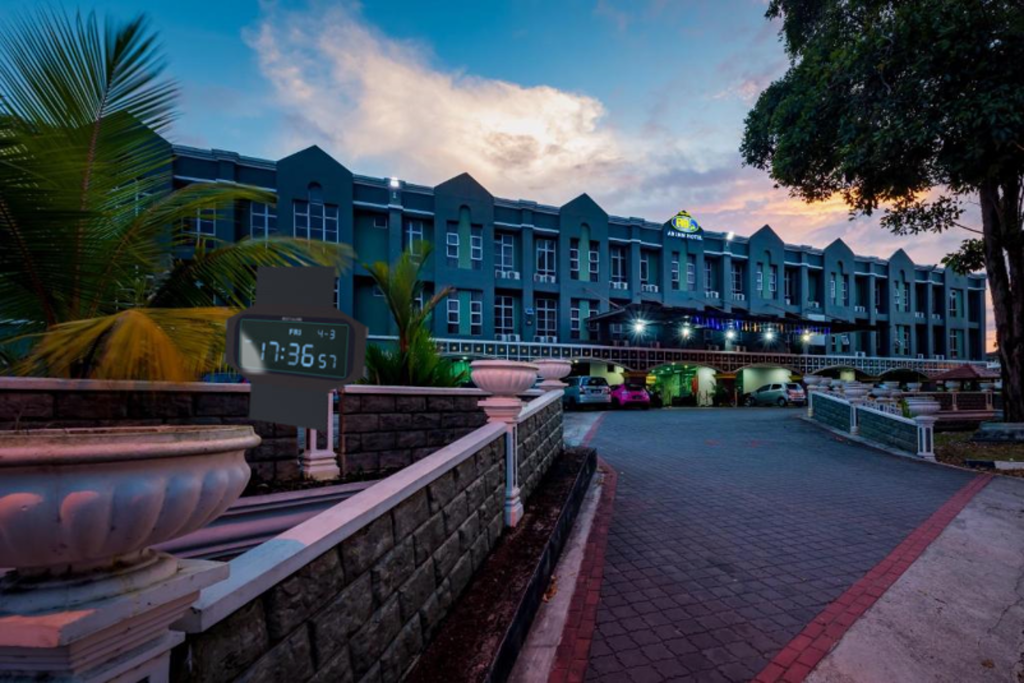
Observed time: T17:36:57
